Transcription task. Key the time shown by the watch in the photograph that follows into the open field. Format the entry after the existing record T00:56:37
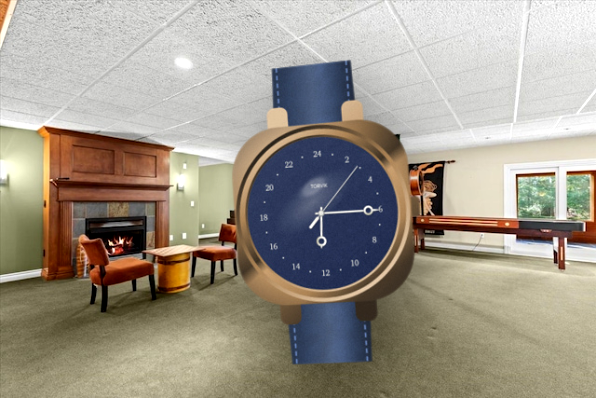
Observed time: T12:15:07
